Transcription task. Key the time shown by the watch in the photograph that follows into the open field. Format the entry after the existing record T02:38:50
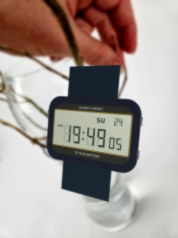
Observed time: T19:49:05
